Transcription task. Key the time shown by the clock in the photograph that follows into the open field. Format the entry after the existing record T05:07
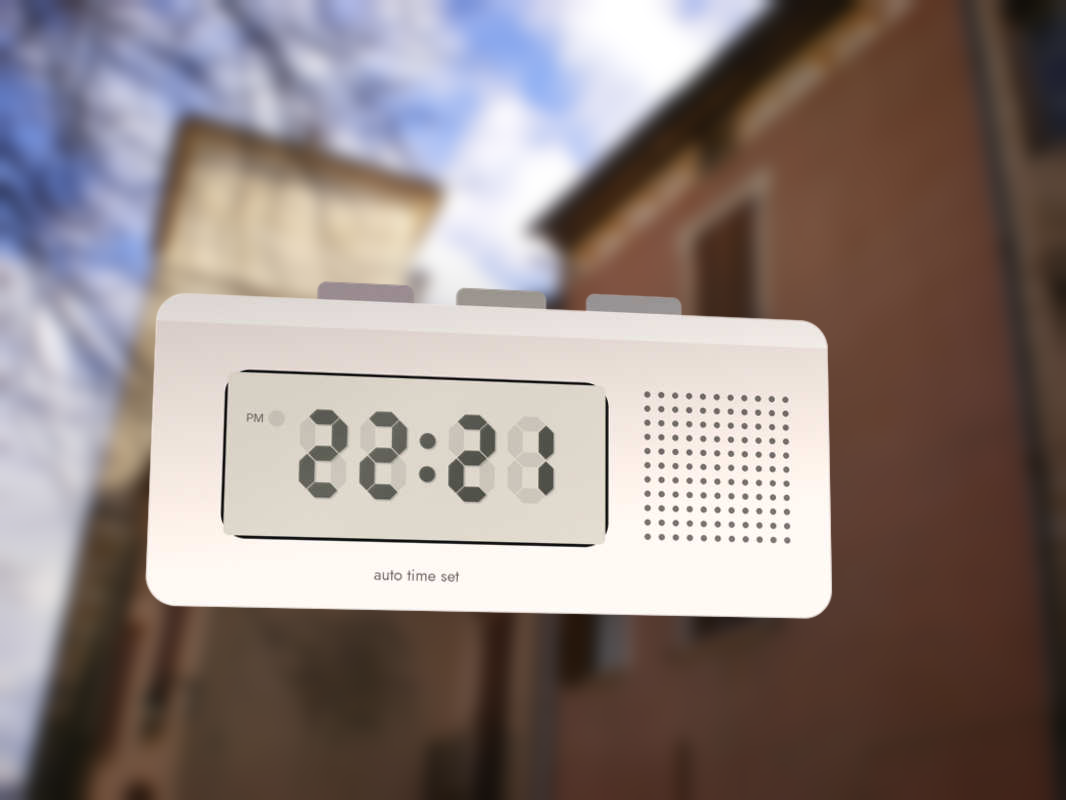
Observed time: T22:21
